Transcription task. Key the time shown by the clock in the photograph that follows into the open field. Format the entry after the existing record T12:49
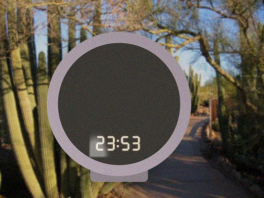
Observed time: T23:53
